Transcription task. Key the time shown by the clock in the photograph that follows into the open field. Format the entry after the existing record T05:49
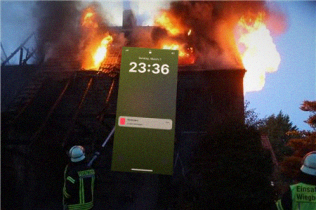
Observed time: T23:36
